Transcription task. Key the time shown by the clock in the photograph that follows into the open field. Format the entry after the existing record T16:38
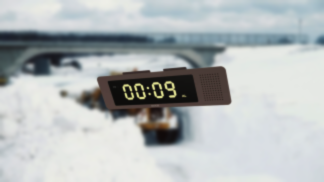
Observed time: T00:09
